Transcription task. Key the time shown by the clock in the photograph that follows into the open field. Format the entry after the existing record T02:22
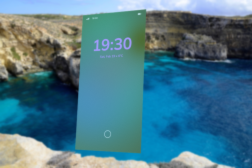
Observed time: T19:30
